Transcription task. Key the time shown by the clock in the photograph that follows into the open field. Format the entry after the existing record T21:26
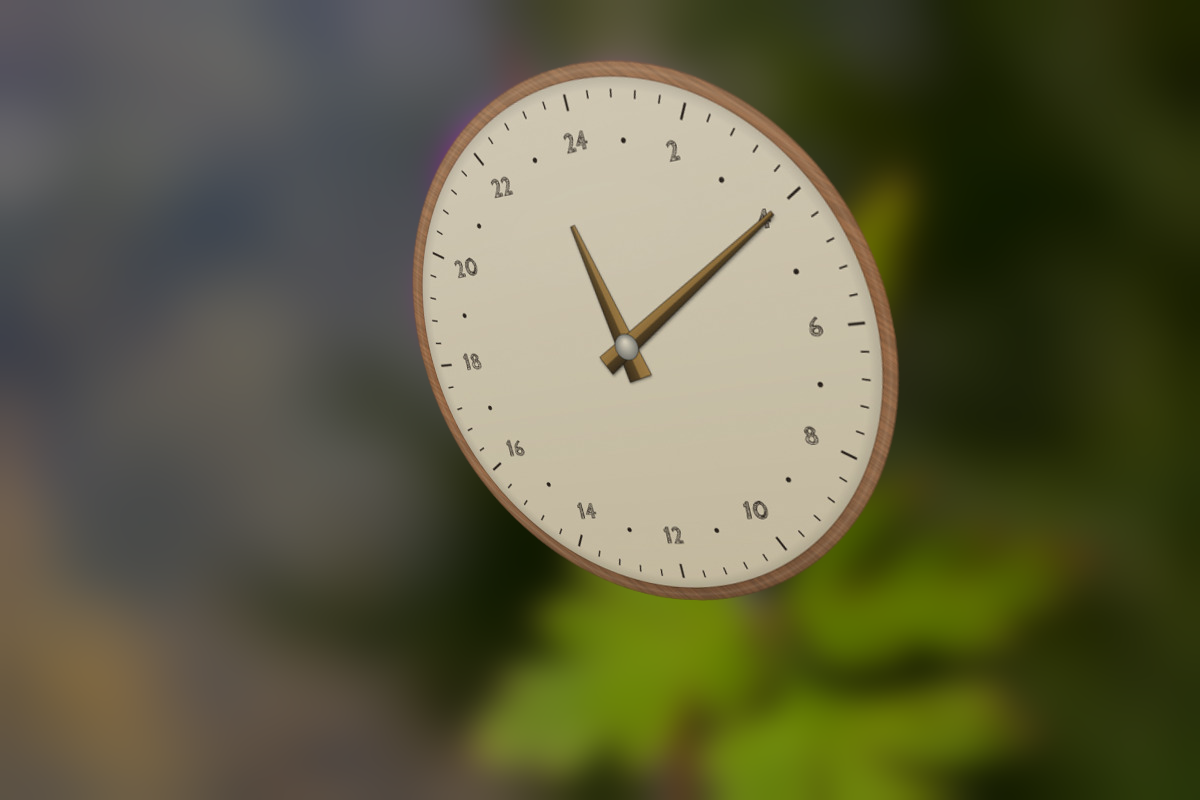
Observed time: T23:10
